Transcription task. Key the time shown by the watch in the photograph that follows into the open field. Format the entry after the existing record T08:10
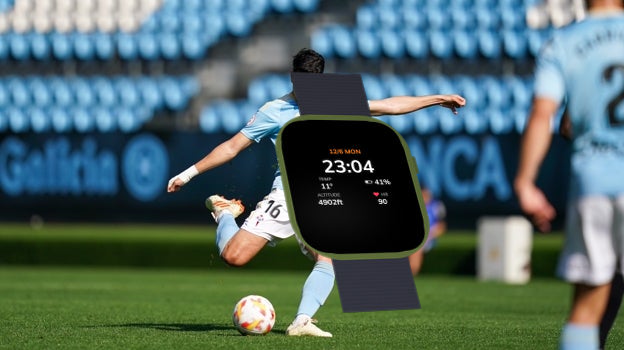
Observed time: T23:04
